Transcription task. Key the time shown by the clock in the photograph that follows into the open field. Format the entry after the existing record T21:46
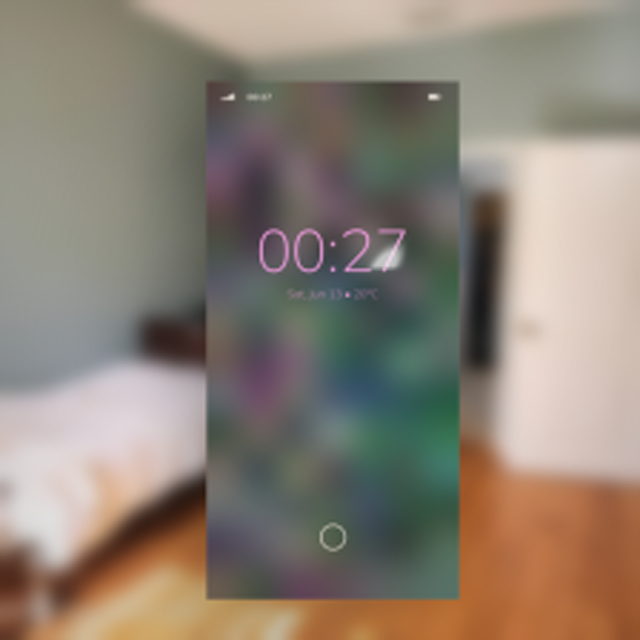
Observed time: T00:27
